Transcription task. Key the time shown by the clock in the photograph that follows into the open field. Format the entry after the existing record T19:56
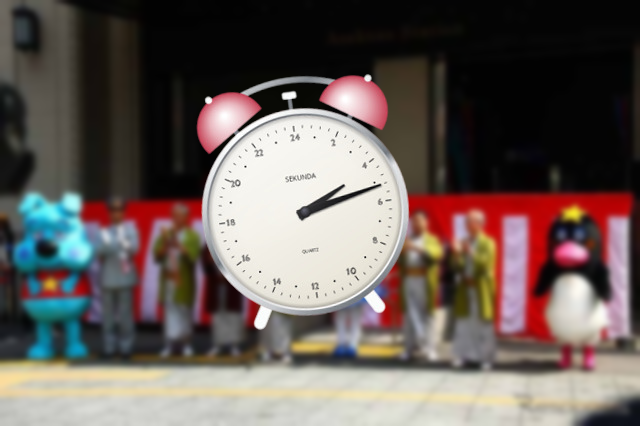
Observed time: T04:13
